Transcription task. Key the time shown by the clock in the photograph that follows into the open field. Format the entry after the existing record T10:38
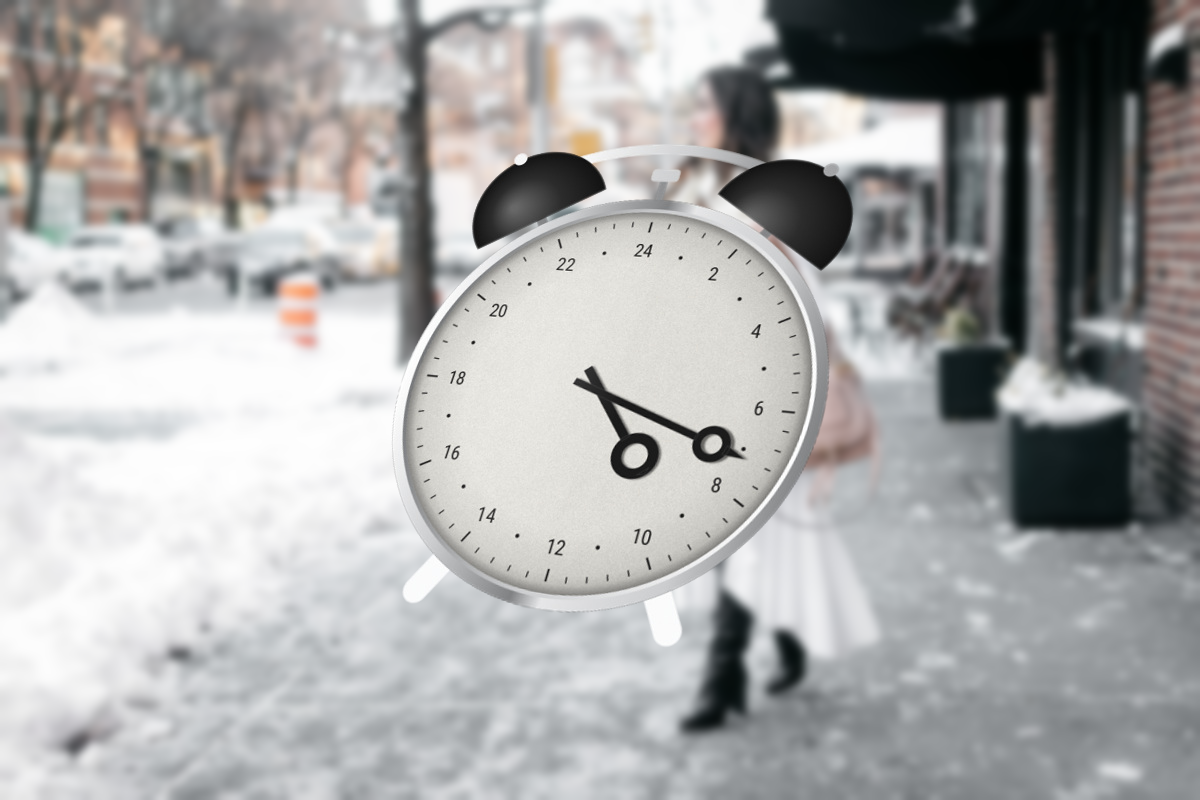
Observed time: T09:18
